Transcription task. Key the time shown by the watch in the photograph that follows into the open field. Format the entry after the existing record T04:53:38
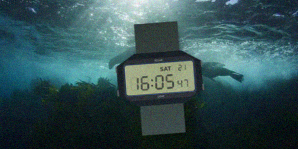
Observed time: T16:05:47
